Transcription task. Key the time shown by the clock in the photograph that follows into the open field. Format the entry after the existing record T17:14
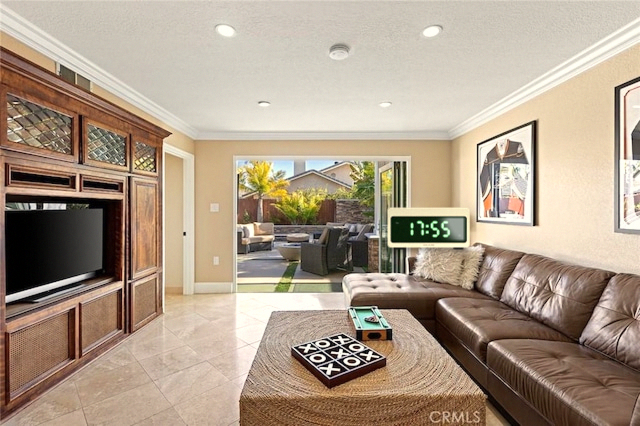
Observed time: T17:55
